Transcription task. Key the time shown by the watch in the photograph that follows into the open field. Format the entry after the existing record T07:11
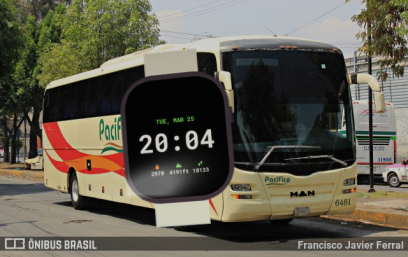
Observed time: T20:04
